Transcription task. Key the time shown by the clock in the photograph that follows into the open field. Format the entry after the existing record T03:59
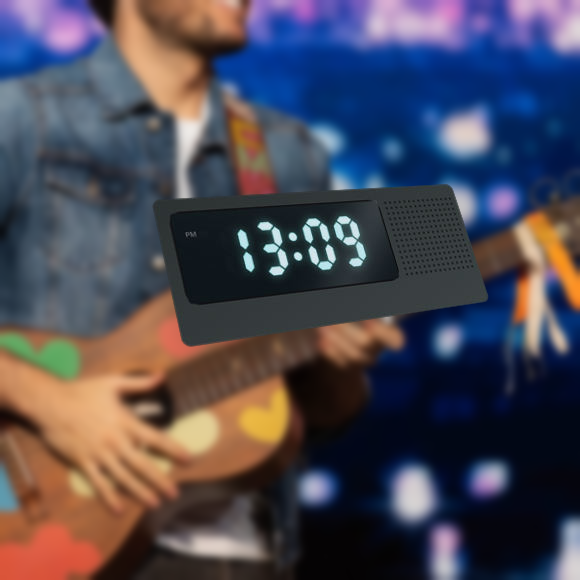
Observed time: T13:09
